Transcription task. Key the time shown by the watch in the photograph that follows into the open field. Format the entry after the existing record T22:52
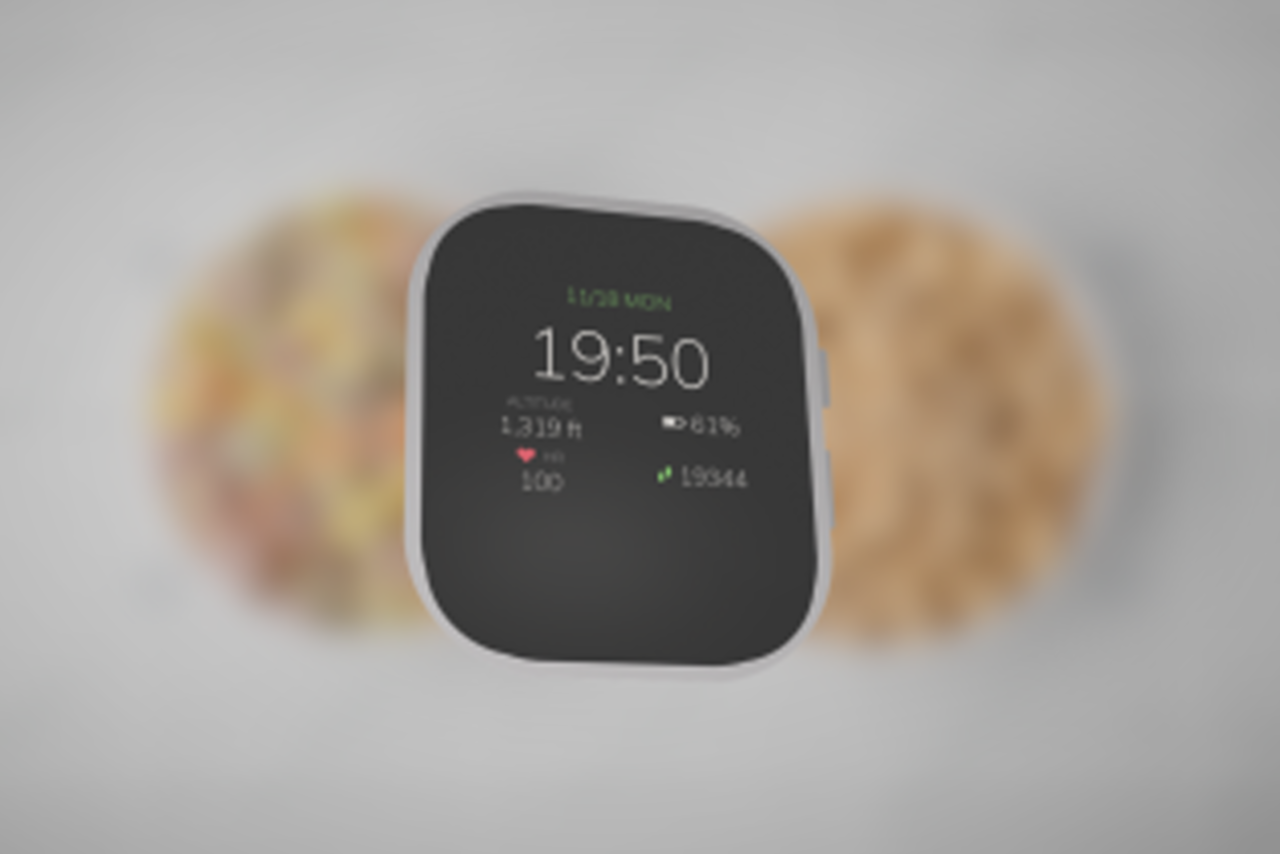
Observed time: T19:50
